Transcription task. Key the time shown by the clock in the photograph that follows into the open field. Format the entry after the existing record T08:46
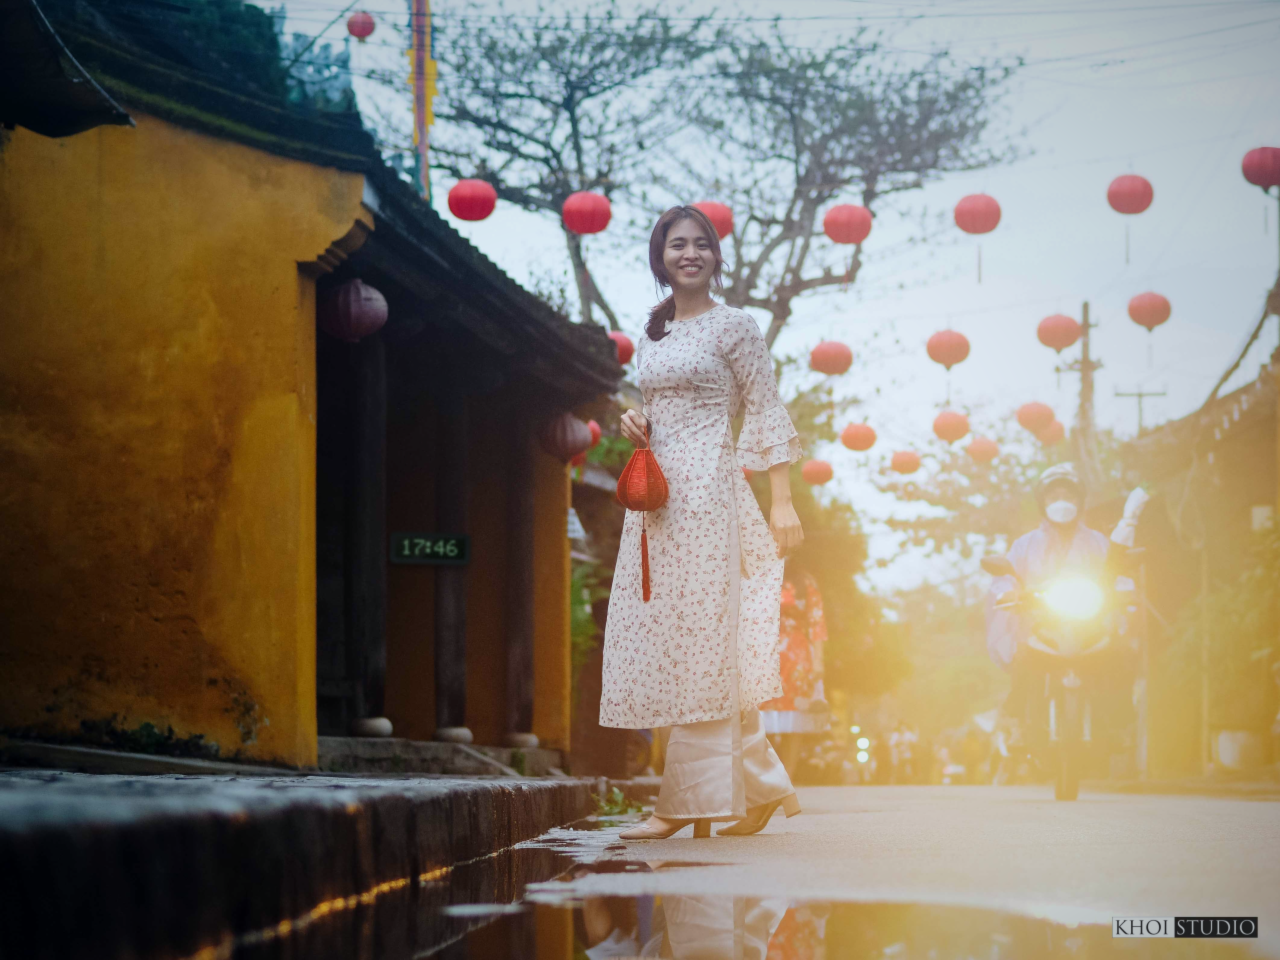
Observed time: T17:46
